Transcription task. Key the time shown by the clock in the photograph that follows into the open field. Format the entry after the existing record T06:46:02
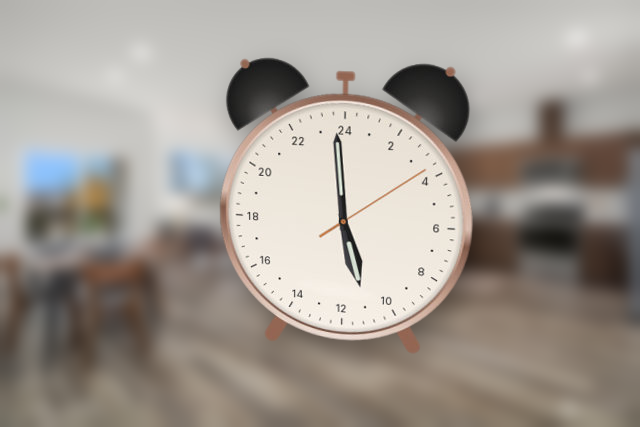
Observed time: T10:59:09
